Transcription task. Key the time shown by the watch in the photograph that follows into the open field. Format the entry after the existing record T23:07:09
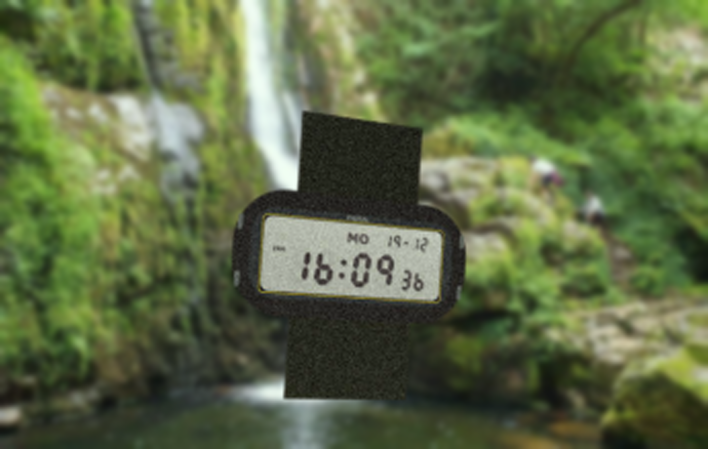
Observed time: T16:09:36
